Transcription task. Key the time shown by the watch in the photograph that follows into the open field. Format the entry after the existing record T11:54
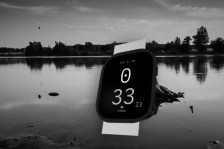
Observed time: T00:33
